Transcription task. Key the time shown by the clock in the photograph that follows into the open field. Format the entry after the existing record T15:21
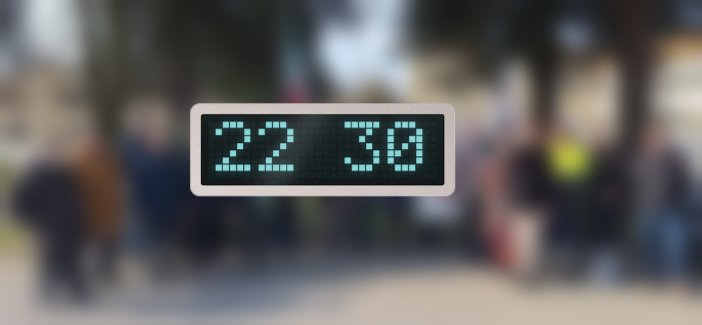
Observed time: T22:30
